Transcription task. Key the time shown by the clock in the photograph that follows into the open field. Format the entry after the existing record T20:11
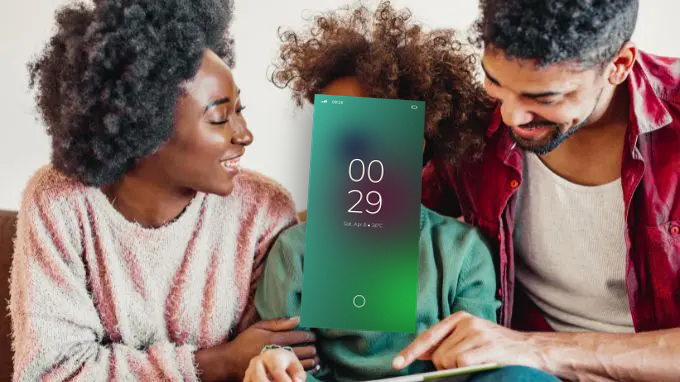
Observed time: T00:29
